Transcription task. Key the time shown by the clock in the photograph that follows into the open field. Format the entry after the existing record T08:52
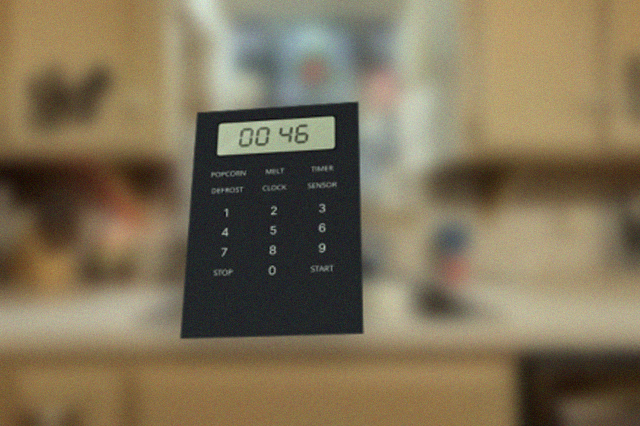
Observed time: T00:46
